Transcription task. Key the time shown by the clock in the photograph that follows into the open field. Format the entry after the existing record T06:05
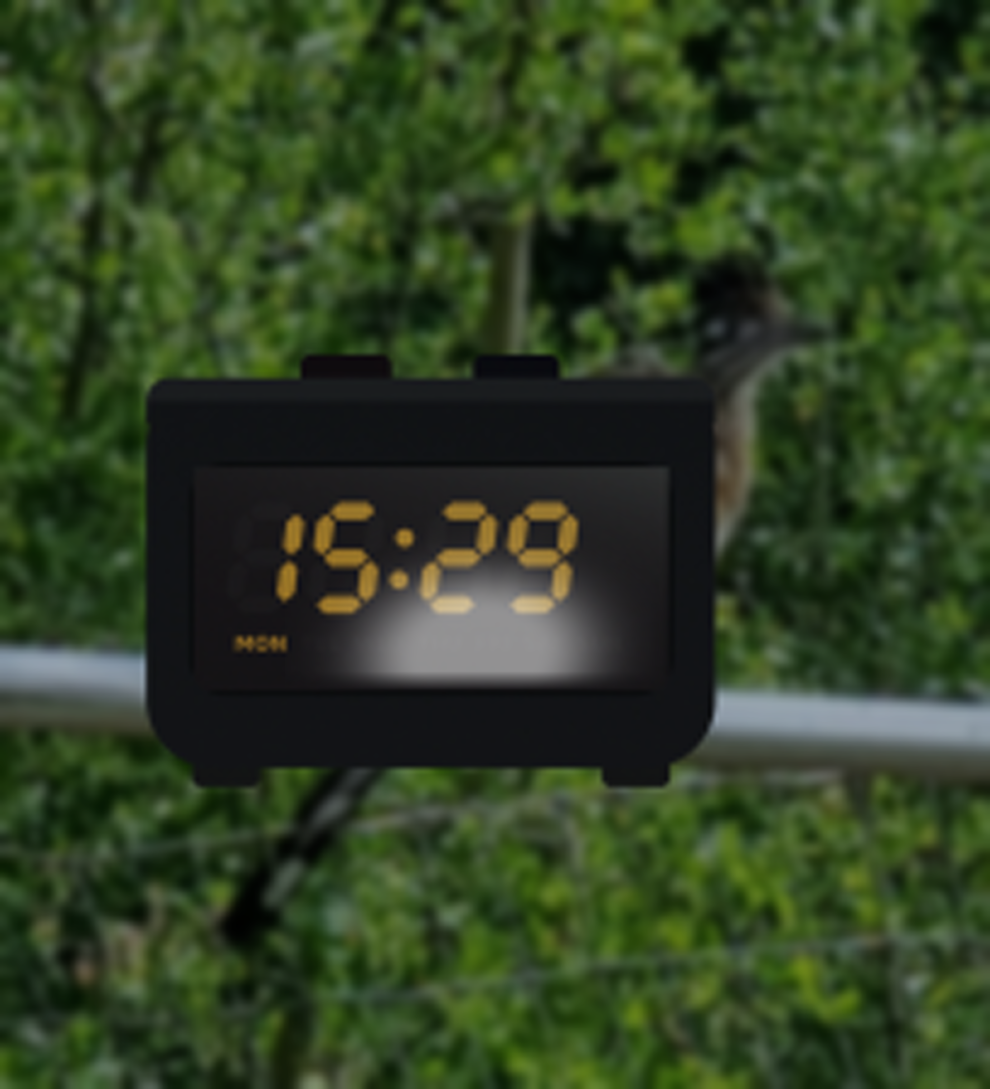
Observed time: T15:29
